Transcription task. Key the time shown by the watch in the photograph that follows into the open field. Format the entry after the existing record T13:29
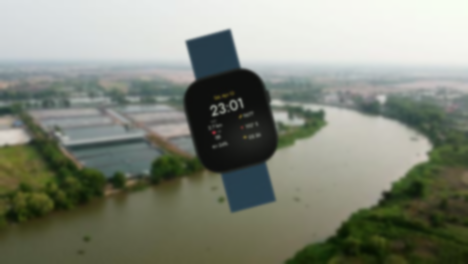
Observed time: T23:01
